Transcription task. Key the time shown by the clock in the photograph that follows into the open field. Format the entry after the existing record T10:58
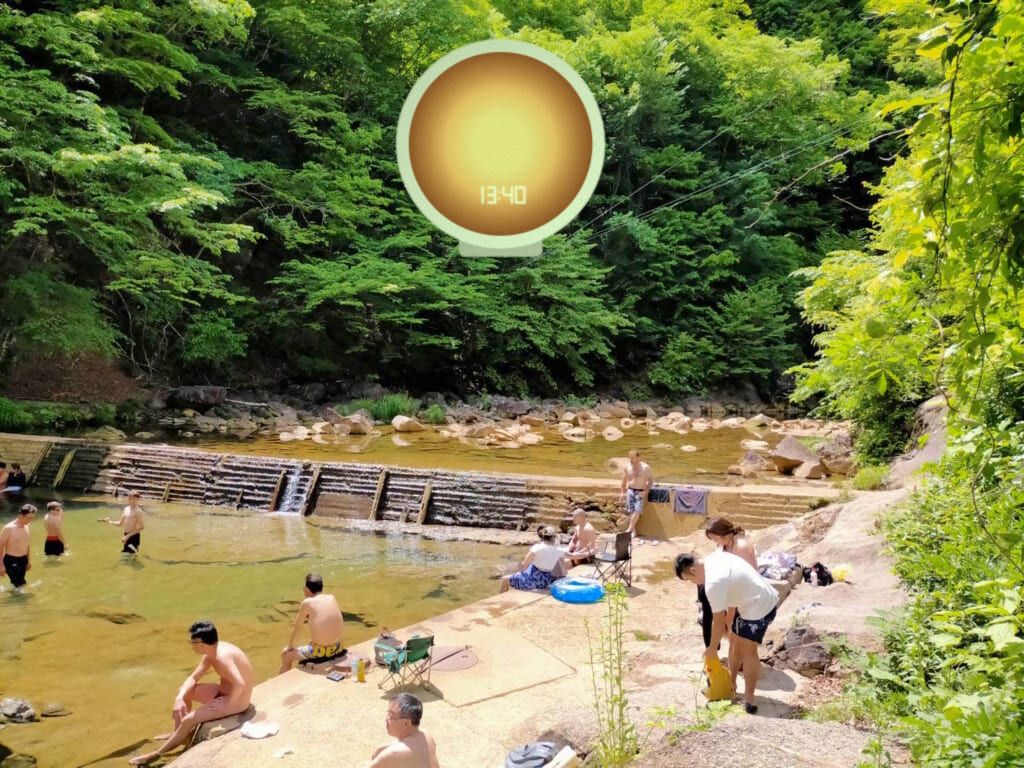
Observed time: T13:40
